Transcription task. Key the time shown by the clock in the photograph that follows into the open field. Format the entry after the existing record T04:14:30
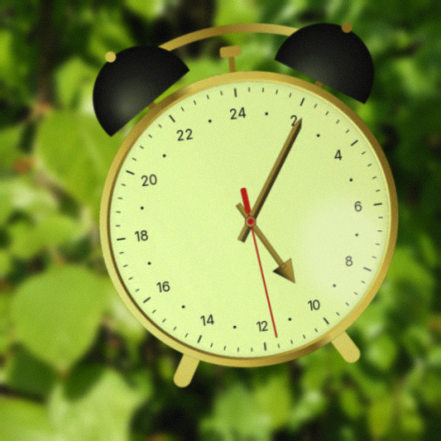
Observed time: T10:05:29
